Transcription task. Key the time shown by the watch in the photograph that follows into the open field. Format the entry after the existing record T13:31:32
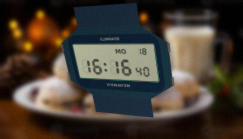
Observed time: T16:16:40
